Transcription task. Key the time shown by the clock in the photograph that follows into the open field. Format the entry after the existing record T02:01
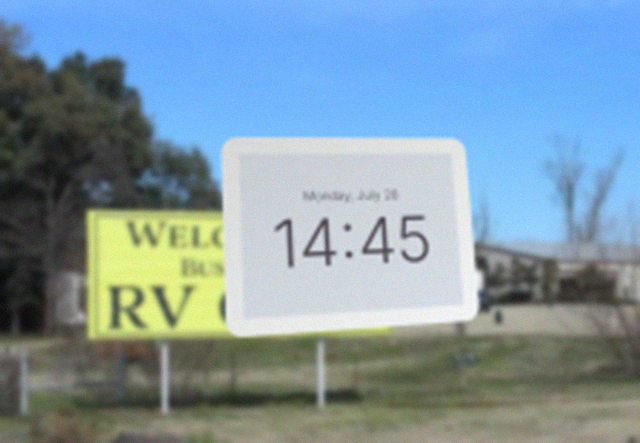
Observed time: T14:45
